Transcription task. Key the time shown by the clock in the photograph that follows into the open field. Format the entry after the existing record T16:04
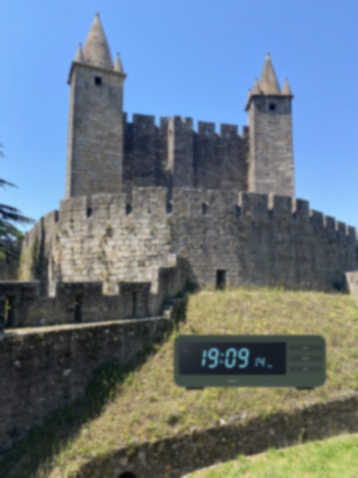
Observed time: T19:09
